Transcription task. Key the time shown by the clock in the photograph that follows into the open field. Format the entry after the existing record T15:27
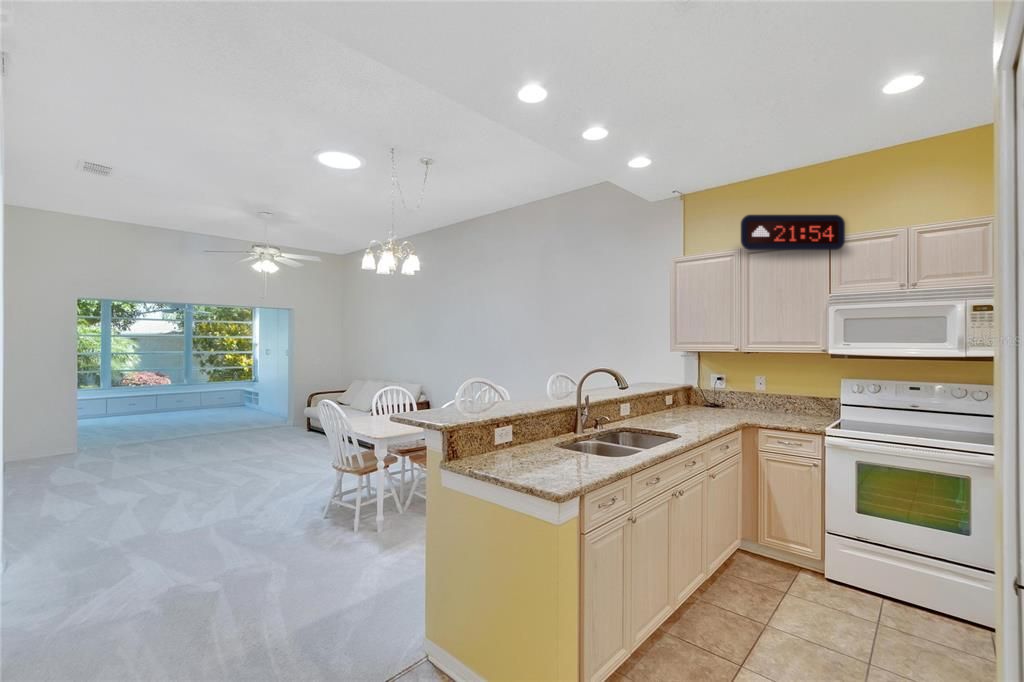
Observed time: T21:54
